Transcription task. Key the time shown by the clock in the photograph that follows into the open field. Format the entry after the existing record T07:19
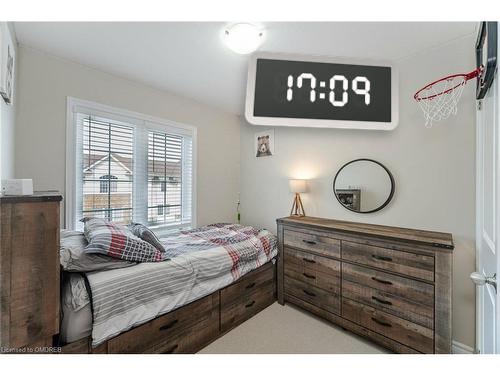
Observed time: T17:09
